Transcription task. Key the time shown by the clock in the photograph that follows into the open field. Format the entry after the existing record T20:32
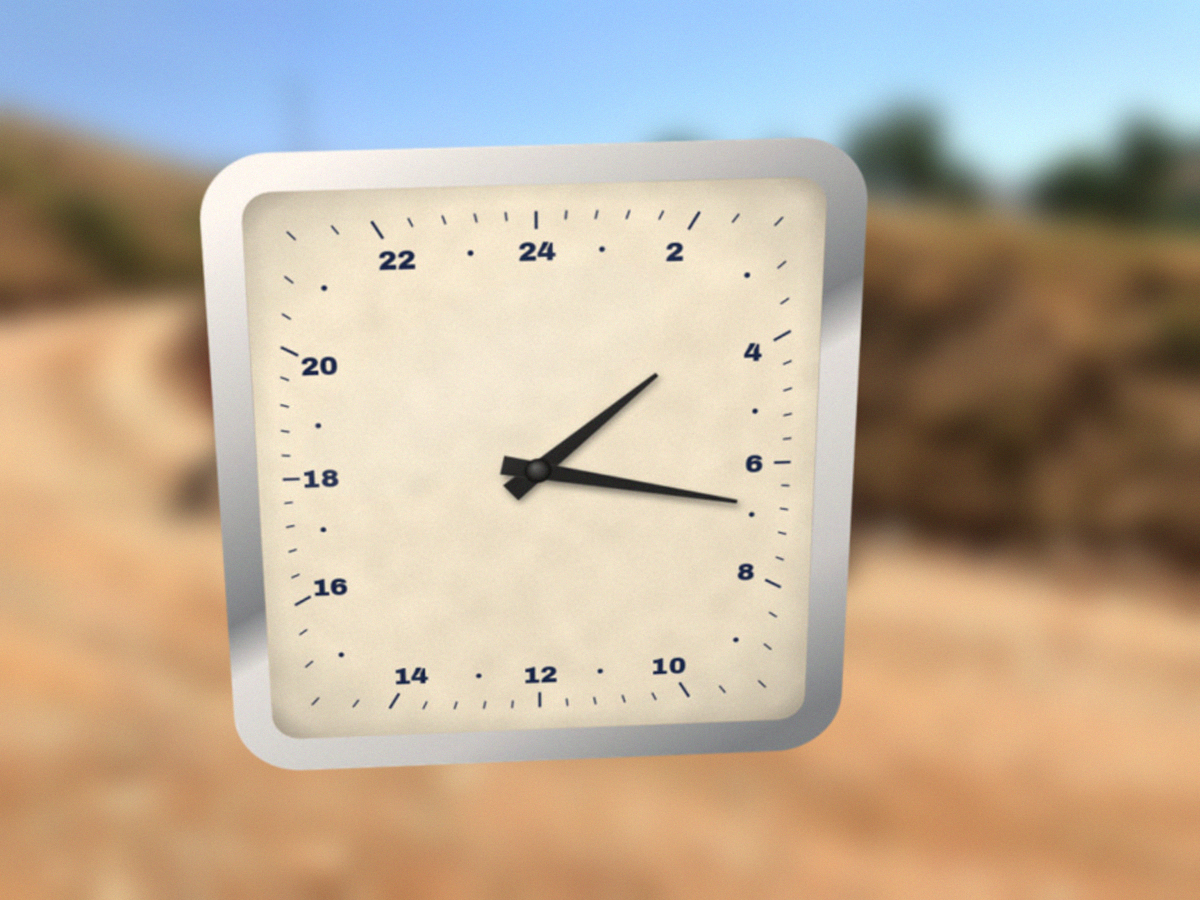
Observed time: T03:17
